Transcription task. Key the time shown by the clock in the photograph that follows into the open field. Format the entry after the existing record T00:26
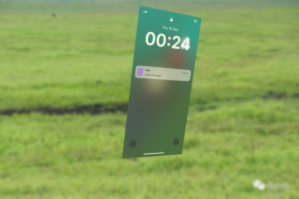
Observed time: T00:24
